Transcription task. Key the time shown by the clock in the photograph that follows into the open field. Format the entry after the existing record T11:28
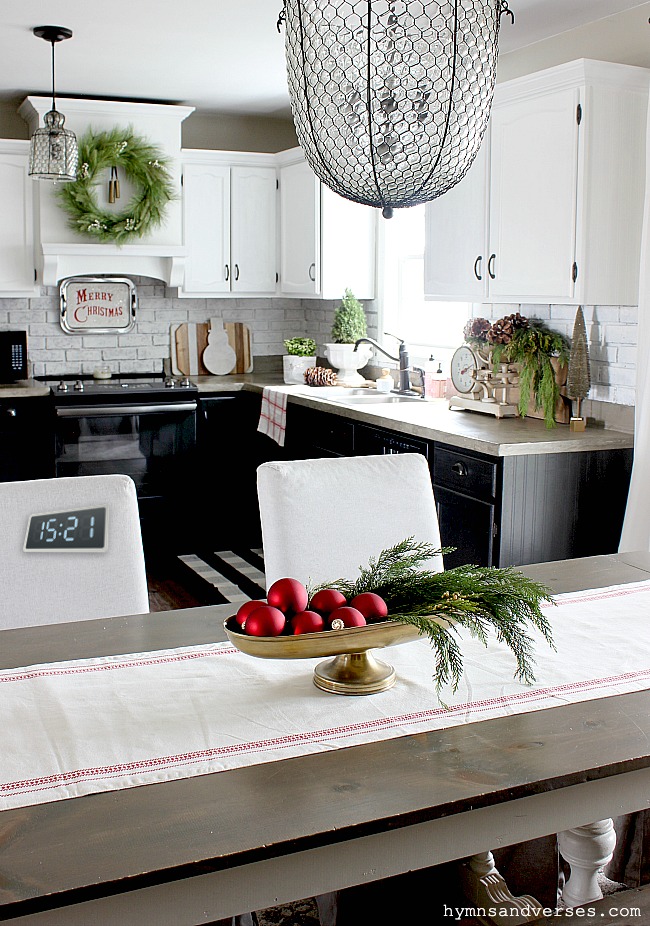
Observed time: T15:21
